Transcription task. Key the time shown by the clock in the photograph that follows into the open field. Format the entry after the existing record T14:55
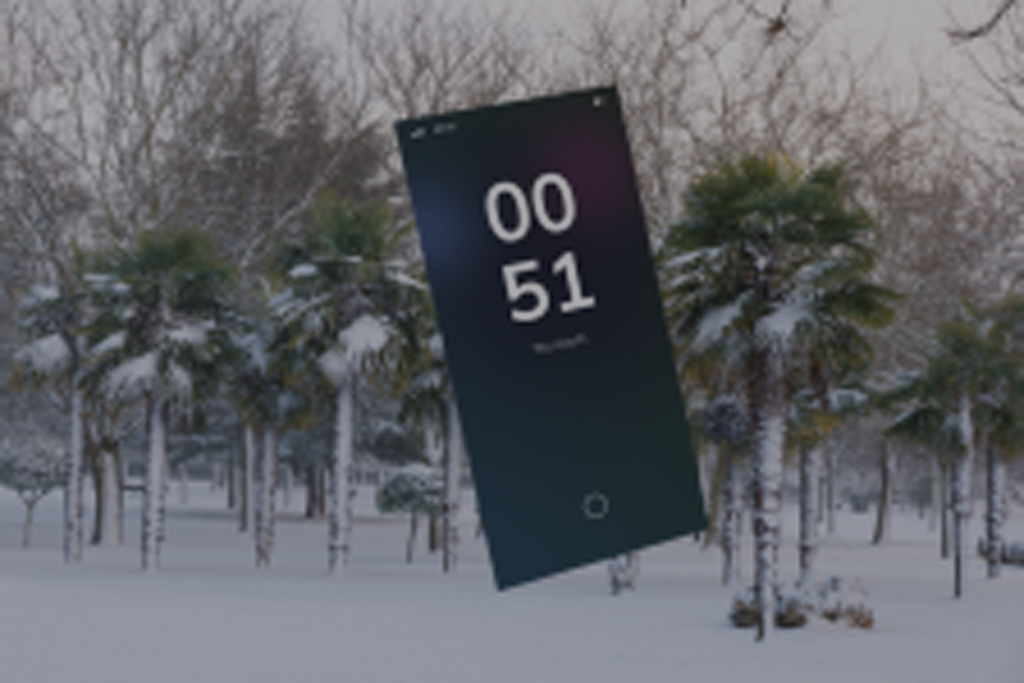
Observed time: T00:51
